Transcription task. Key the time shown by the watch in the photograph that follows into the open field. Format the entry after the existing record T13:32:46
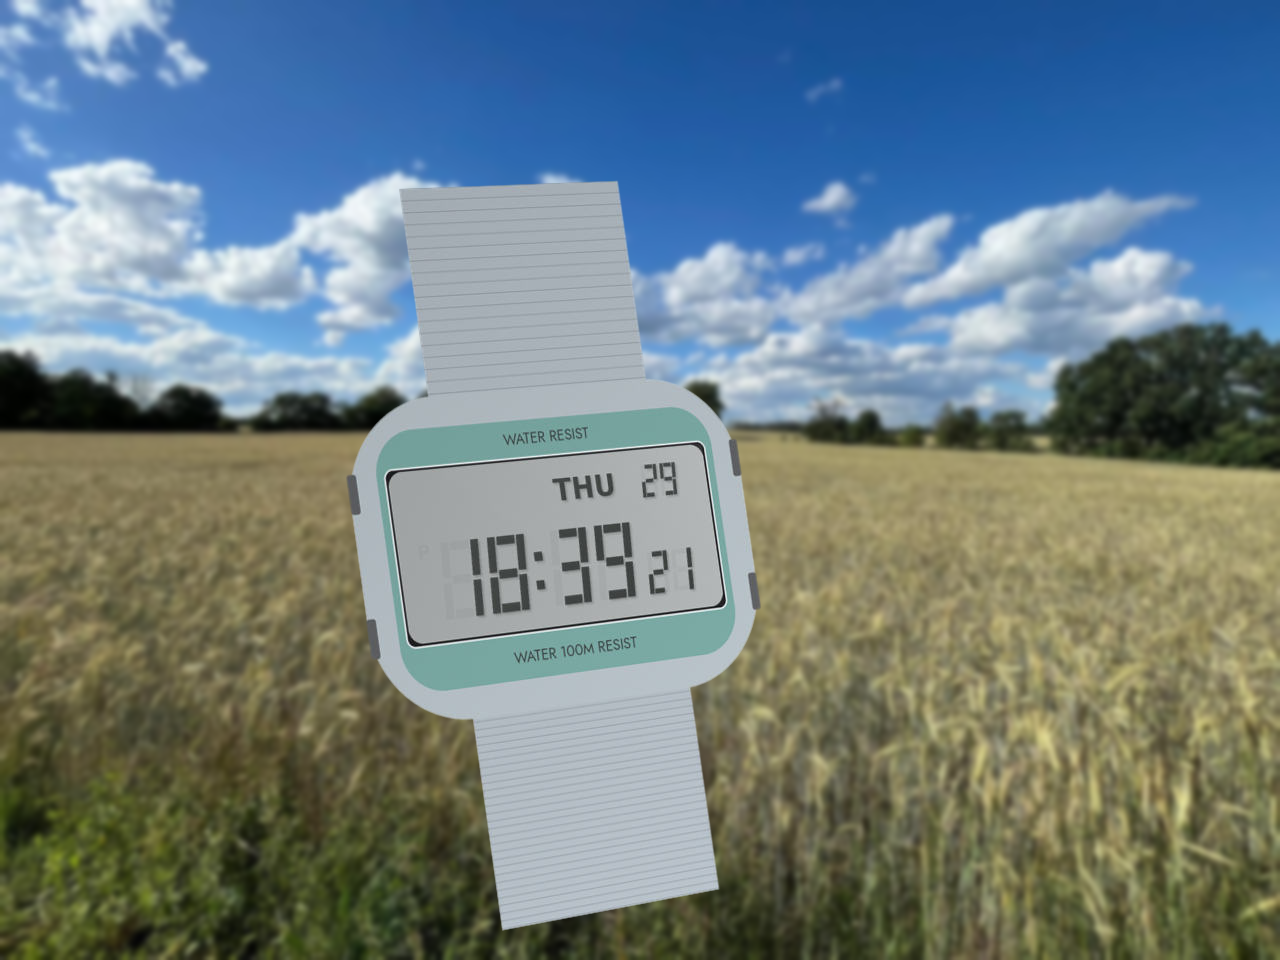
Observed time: T18:39:21
